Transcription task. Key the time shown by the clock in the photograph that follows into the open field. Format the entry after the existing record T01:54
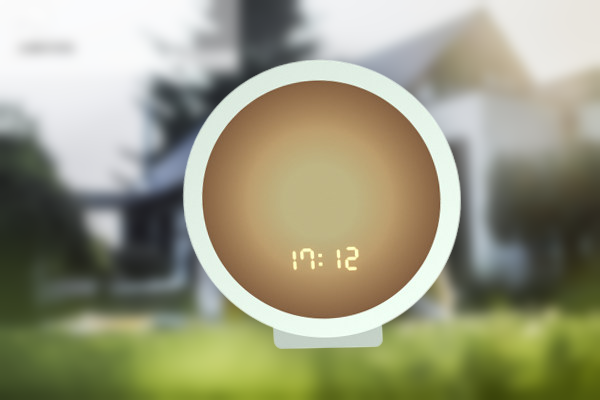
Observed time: T17:12
